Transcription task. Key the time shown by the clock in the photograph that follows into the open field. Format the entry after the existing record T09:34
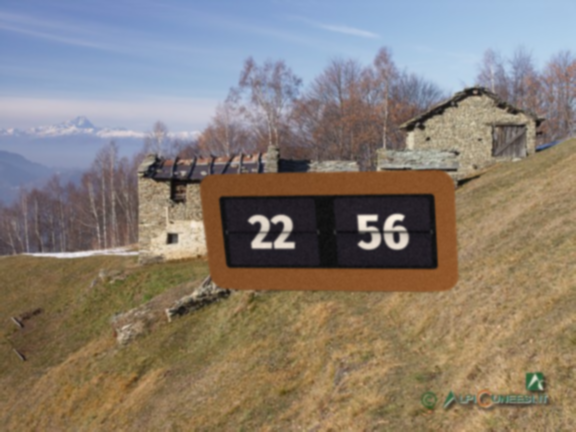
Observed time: T22:56
